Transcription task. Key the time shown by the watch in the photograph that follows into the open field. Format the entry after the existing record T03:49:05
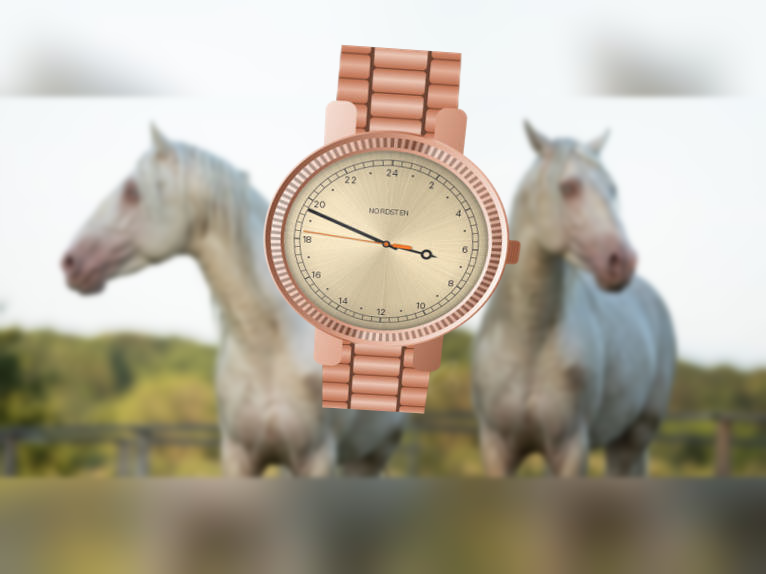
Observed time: T06:48:46
